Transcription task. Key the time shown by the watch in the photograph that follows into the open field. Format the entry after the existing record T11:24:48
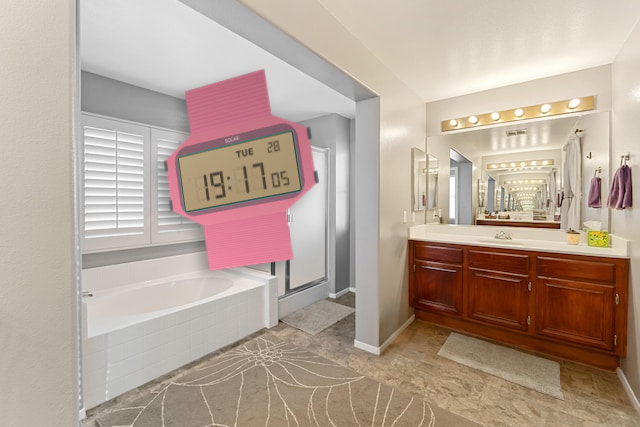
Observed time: T19:17:05
